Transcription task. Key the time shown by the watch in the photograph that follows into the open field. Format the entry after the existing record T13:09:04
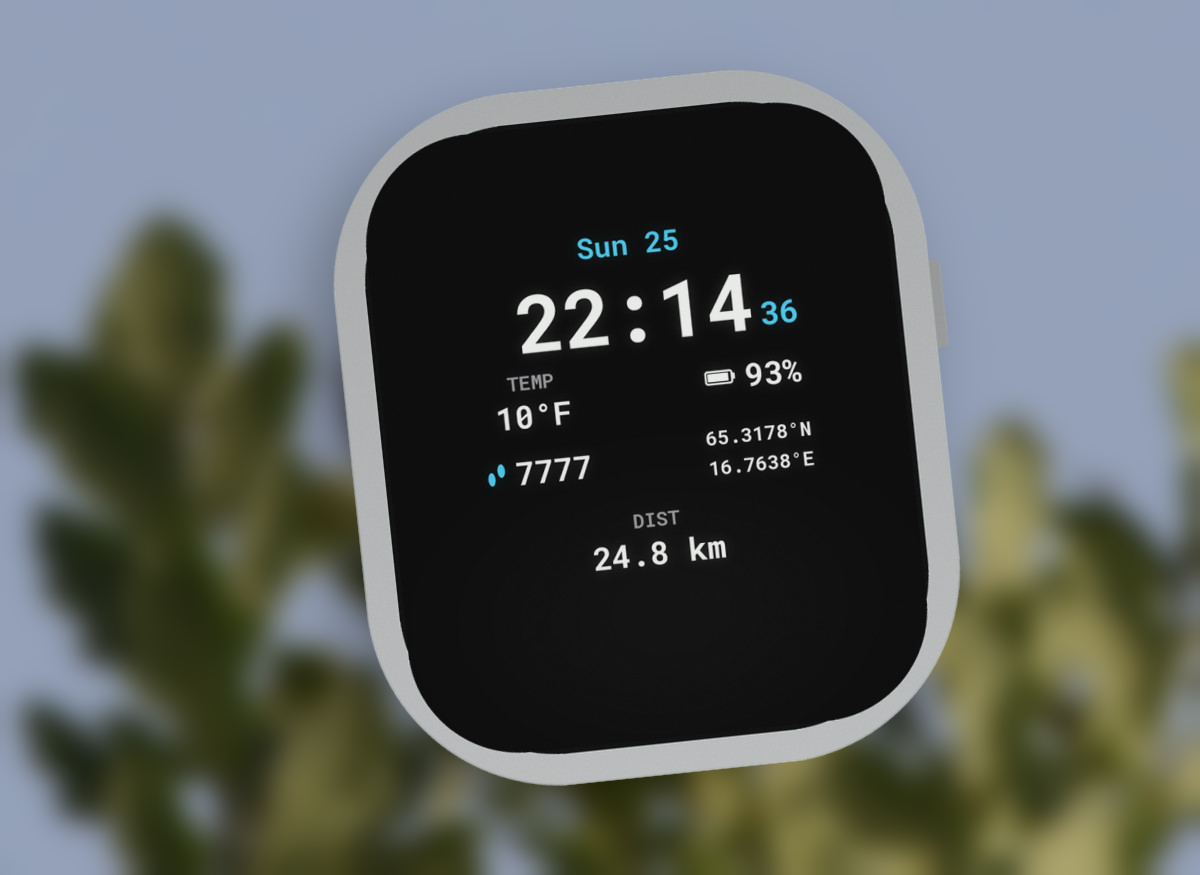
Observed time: T22:14:36
